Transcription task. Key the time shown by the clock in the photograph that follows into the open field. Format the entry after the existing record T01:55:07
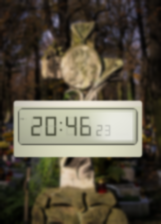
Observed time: T20:46:23
